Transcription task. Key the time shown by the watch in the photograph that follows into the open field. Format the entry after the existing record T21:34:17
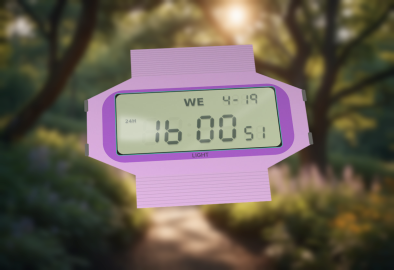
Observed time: T16:00:51
